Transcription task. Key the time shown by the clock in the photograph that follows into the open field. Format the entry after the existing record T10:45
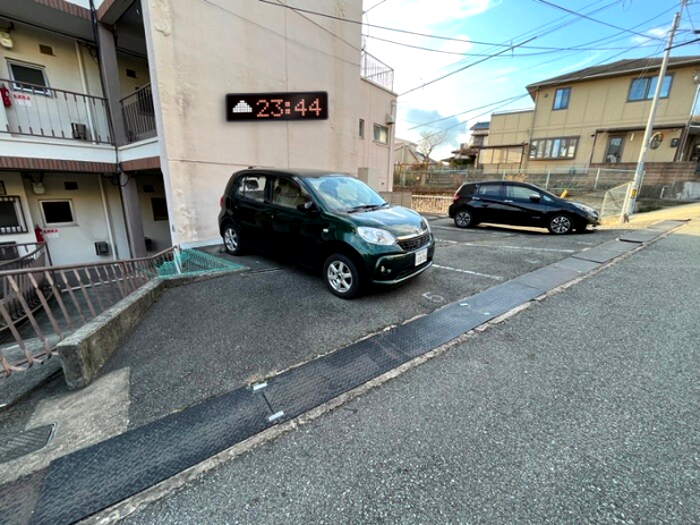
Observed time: T23:44
